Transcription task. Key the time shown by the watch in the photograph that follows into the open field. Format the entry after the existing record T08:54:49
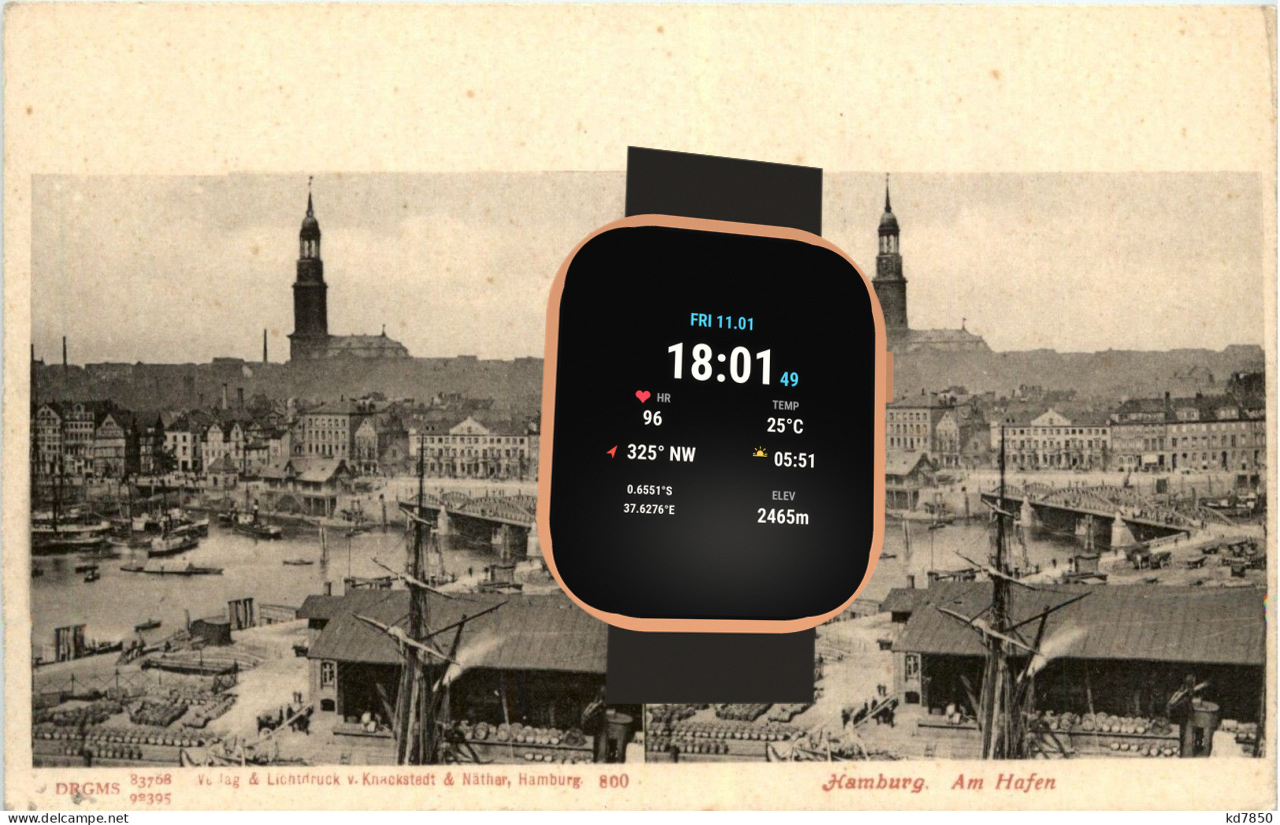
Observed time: T18:01:49
